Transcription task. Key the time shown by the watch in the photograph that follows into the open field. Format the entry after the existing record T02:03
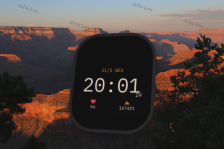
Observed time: T20:01
